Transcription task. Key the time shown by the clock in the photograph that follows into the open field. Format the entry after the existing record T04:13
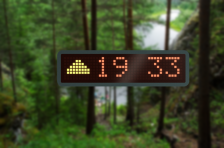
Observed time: T19:33
